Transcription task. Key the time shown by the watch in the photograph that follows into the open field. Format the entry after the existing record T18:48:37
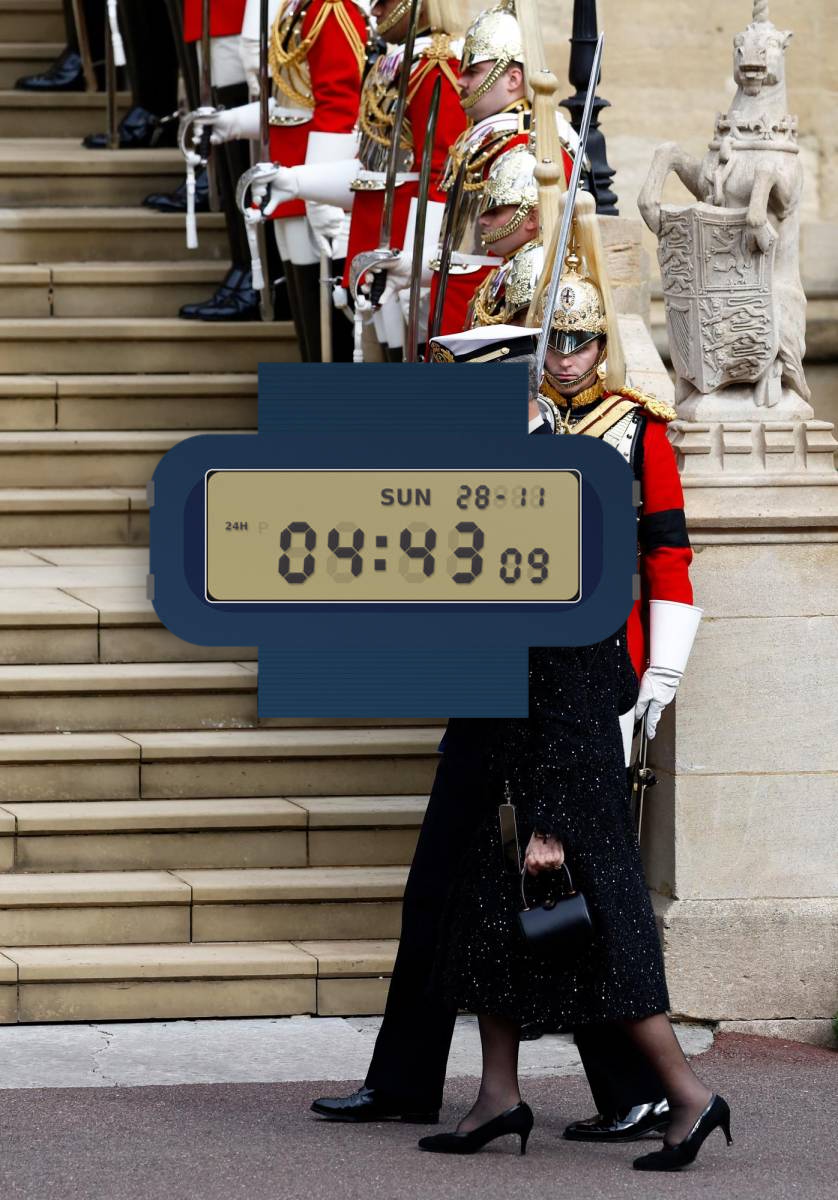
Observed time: T04:43:09
